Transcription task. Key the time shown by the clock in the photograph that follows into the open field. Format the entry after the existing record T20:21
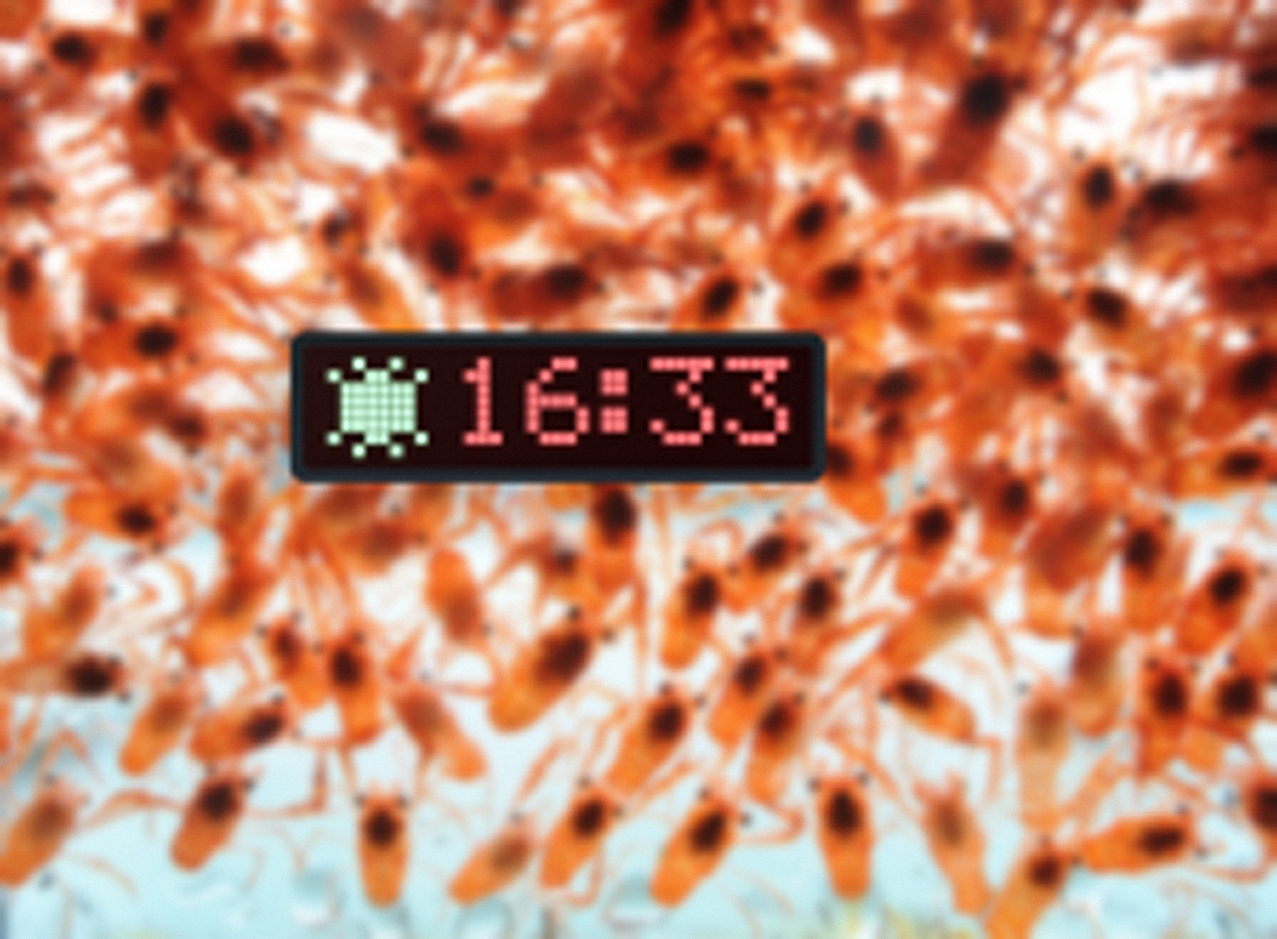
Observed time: T16:33
